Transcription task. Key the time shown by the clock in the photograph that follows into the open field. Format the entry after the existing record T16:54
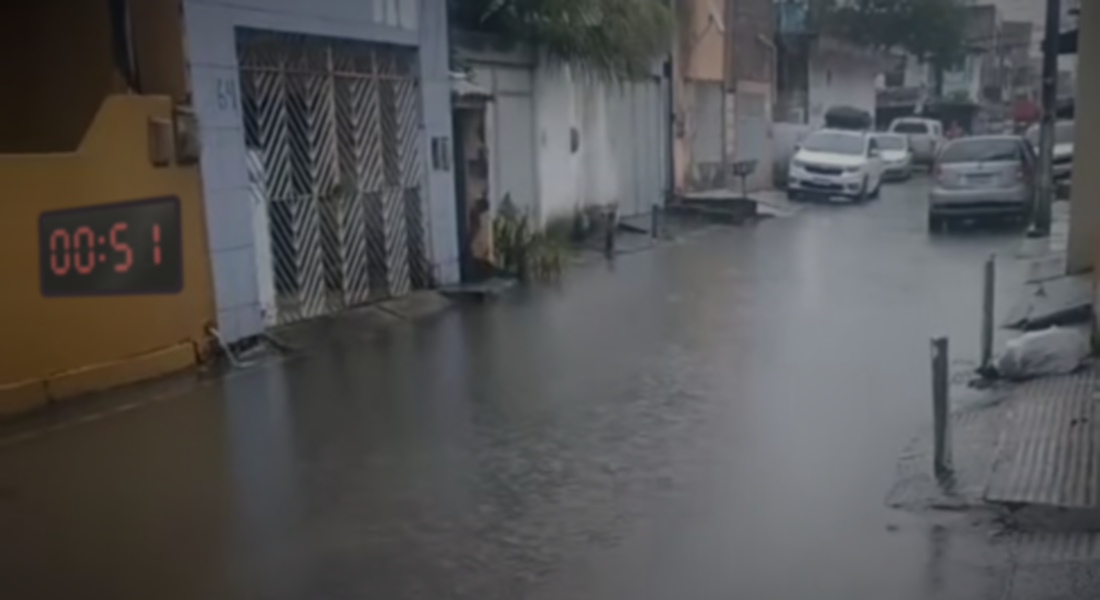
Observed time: T00:51
